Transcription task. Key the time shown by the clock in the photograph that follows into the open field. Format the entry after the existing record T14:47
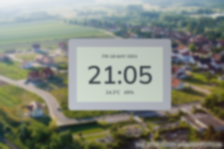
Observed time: T21:05
